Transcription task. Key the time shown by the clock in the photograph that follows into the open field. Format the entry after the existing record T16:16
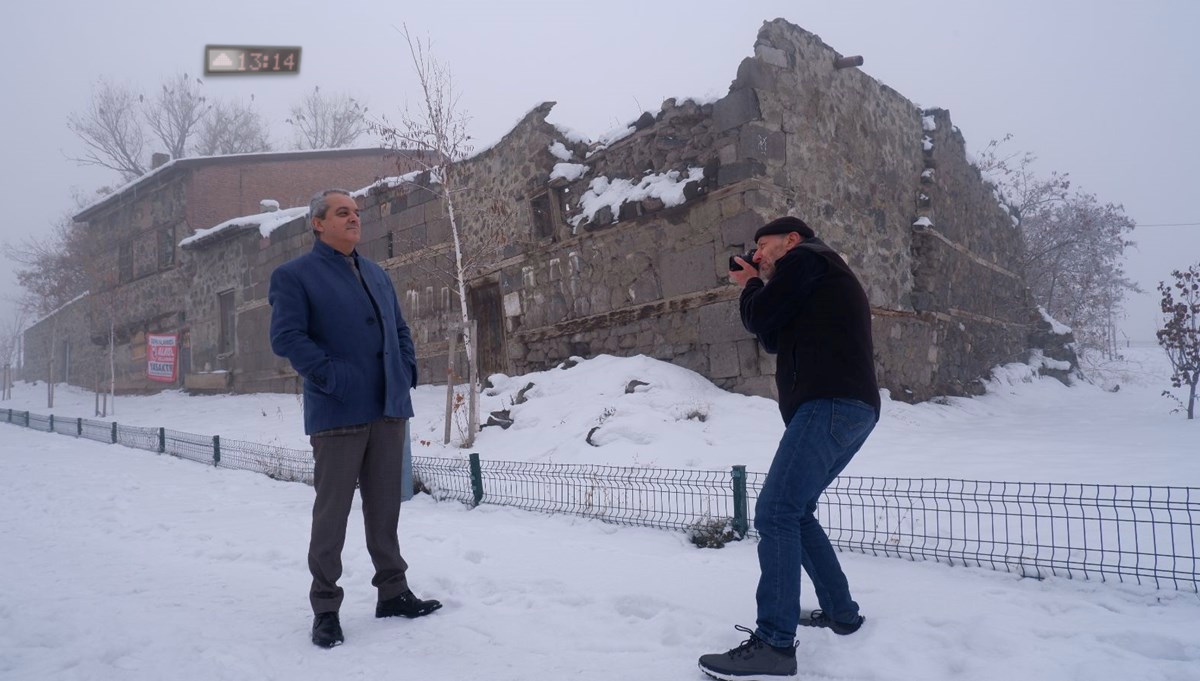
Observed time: T13:14
